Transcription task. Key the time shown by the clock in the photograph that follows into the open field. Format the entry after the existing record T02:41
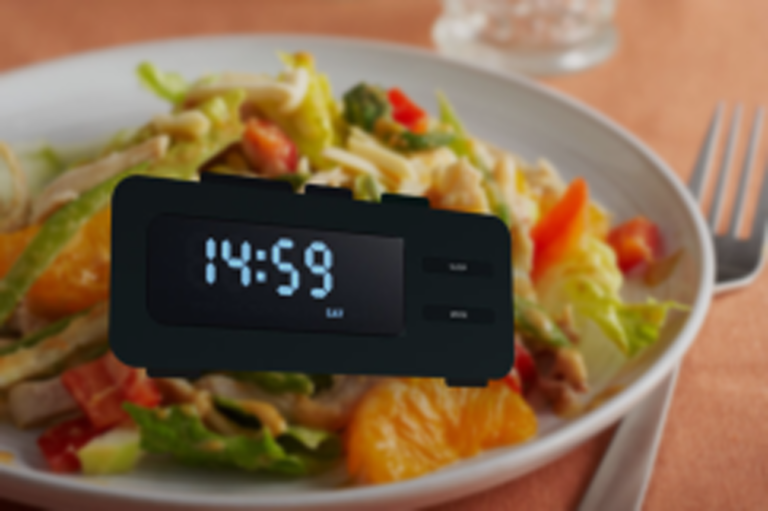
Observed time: T14:59
